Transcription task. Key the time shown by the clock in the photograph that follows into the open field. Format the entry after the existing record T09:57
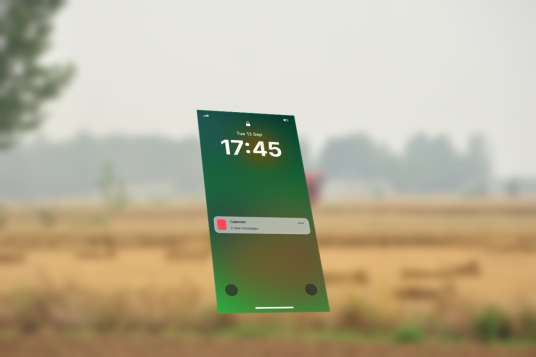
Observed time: T17:45
